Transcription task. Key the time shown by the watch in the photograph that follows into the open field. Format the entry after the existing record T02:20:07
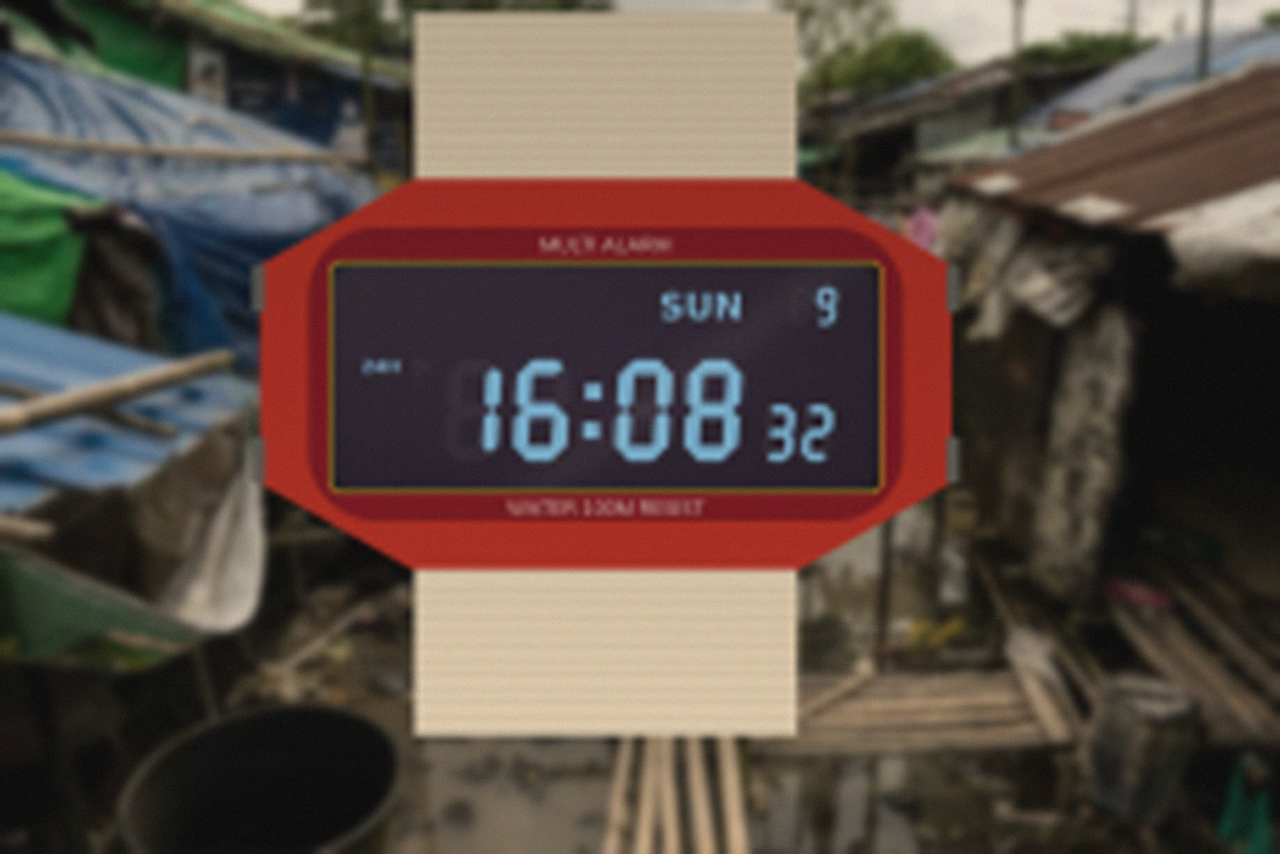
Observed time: T16:08:32
